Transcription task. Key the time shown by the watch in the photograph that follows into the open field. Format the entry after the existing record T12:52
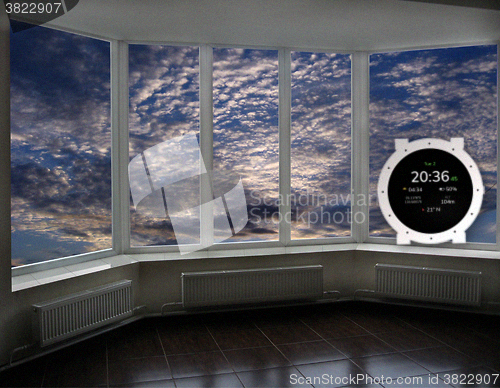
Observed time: T20:36
